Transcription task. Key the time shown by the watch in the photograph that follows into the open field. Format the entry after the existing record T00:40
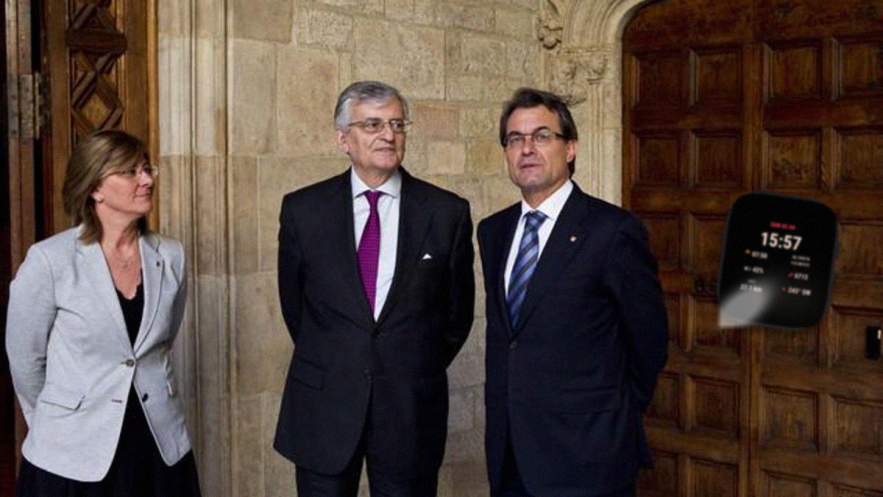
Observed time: T15:57
